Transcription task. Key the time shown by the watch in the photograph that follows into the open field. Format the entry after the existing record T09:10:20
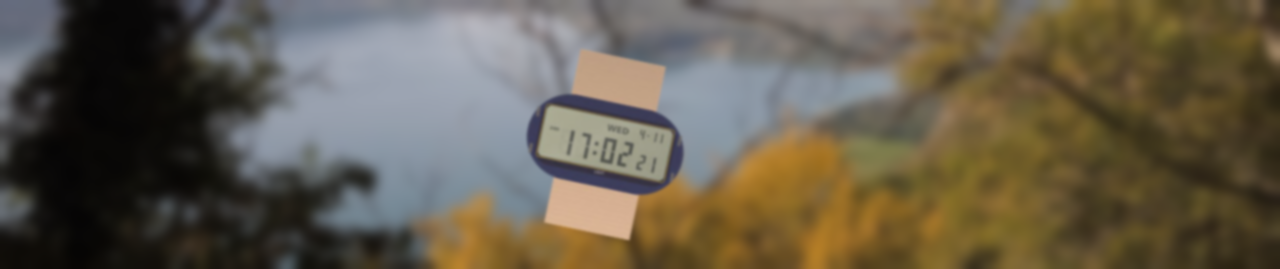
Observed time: T17:02:21
